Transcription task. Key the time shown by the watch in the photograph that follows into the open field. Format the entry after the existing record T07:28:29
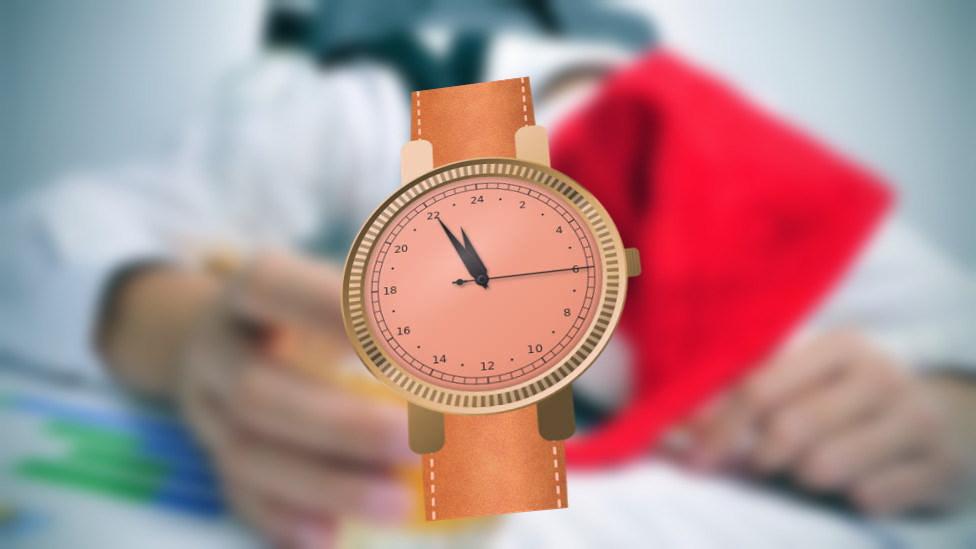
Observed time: T22:55:15
